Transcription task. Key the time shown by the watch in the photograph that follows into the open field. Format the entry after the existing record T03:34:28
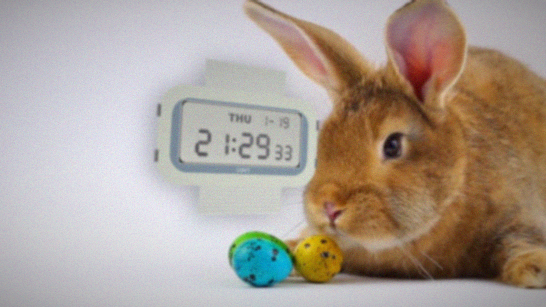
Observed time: T21:29:33
